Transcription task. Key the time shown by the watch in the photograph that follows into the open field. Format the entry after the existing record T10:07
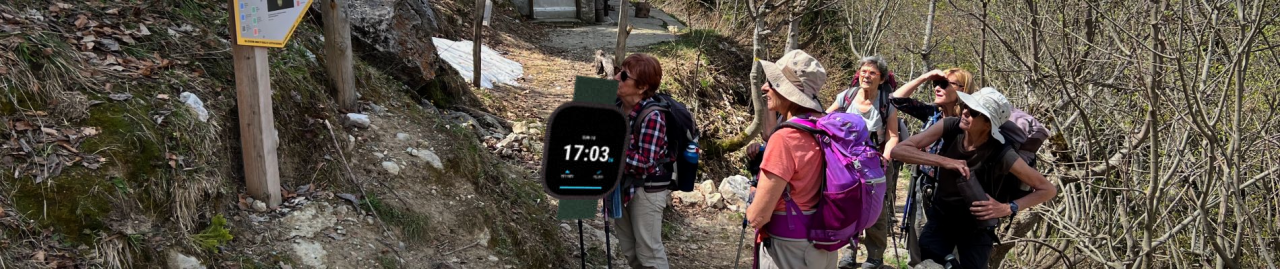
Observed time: T17:03
